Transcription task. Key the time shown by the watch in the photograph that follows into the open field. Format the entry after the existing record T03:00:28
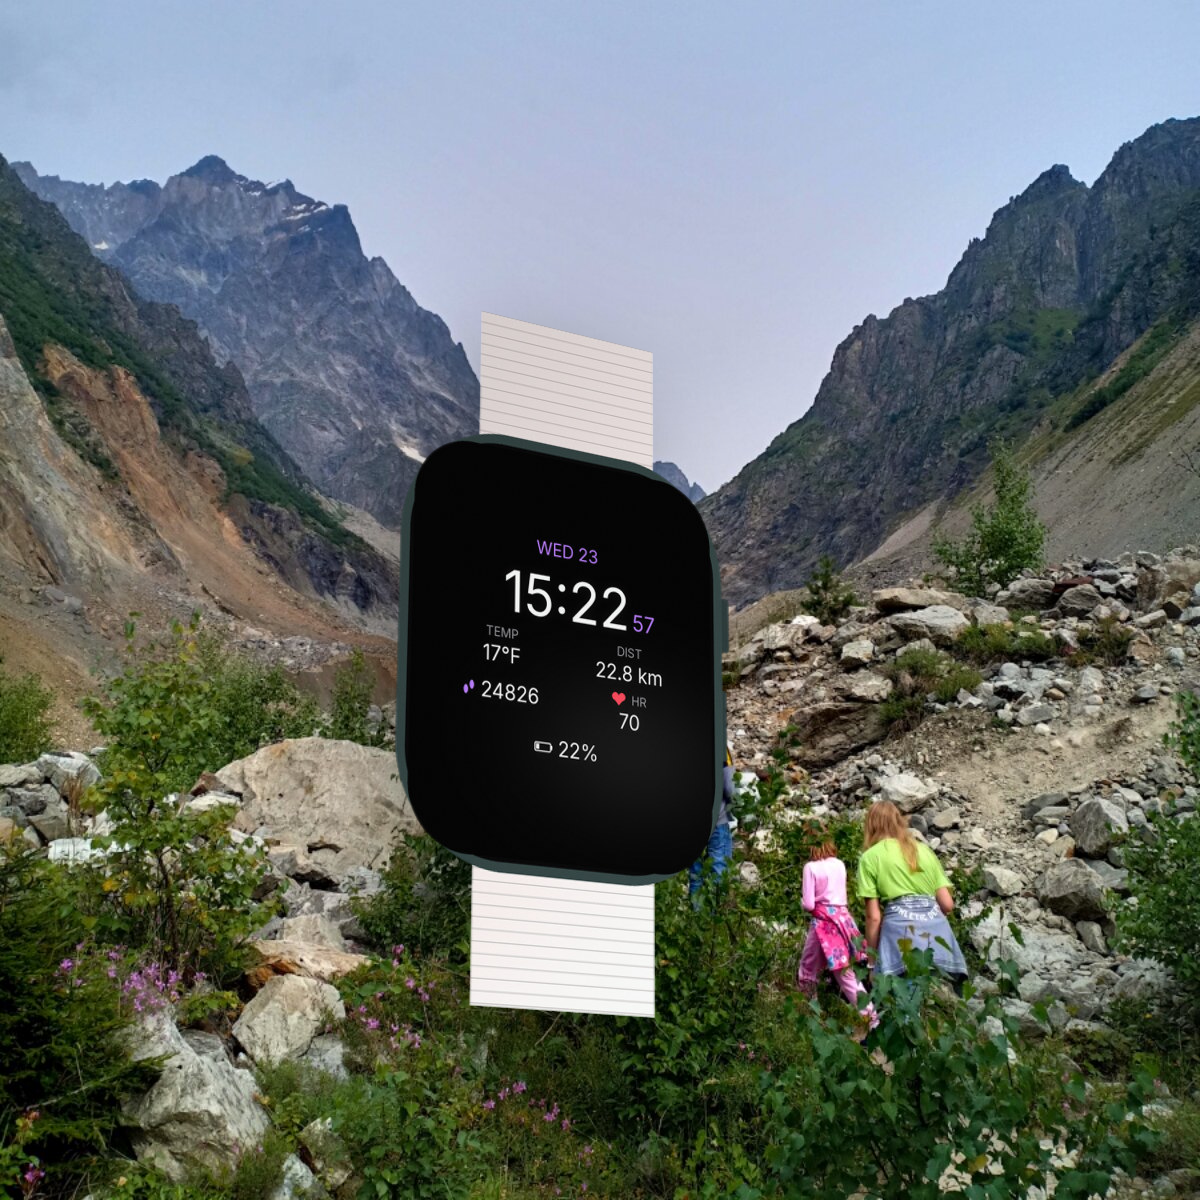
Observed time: T15:22:57
